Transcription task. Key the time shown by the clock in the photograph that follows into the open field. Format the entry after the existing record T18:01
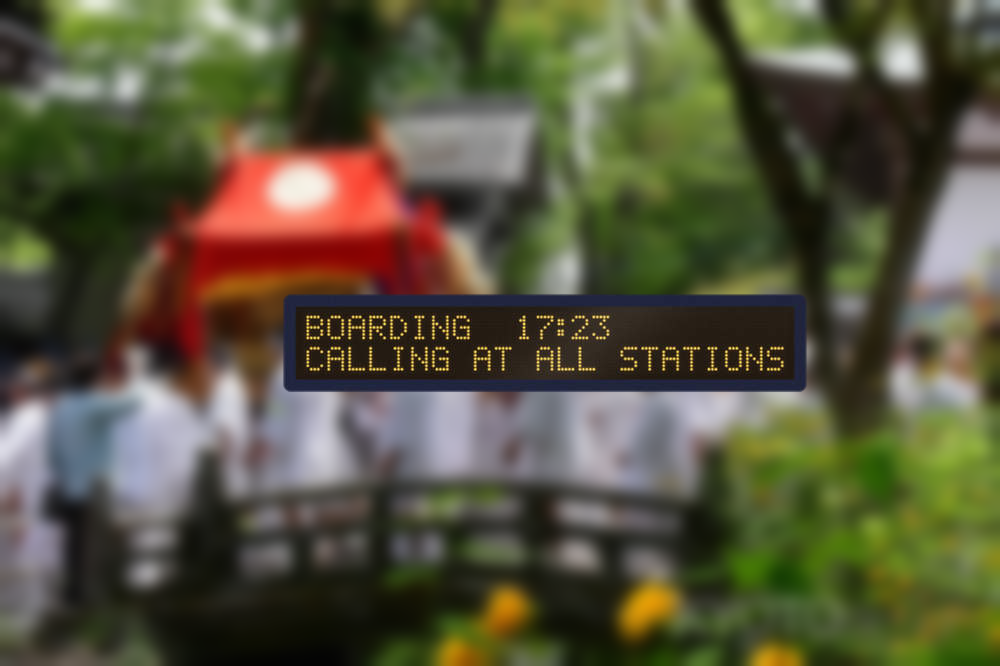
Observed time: T17:23
